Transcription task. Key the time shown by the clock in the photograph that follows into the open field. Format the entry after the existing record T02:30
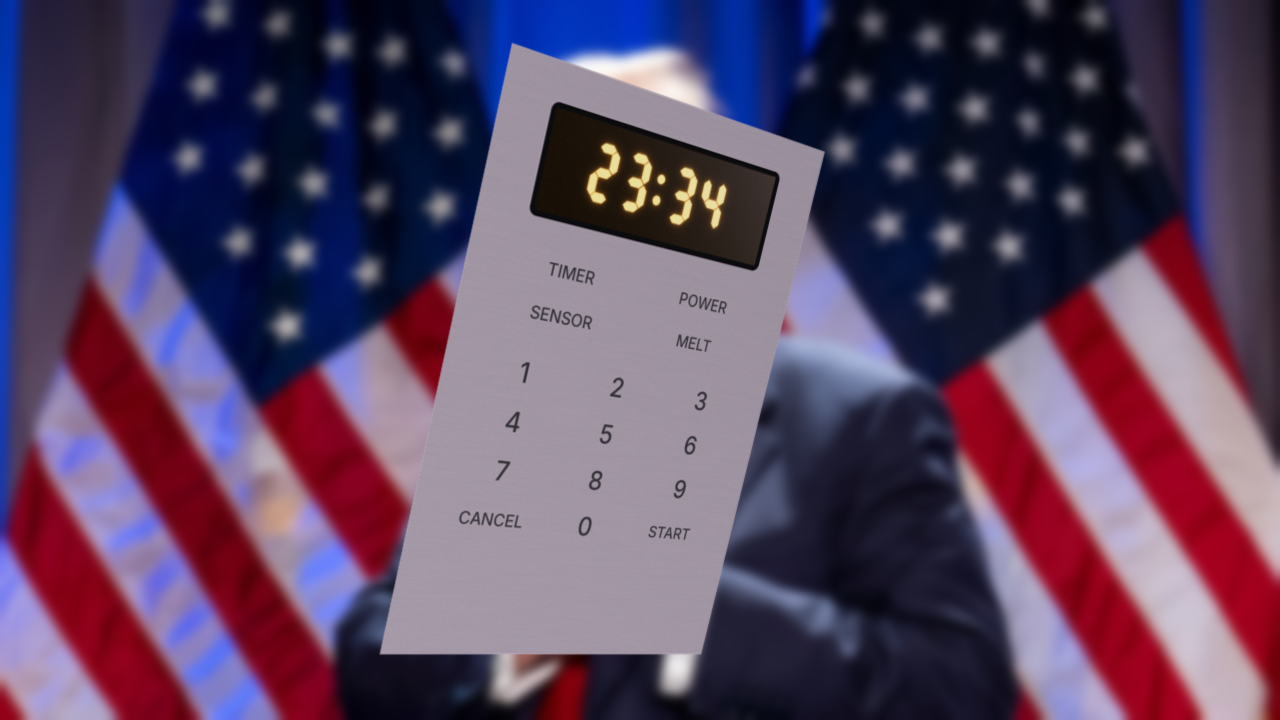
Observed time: T23:34
